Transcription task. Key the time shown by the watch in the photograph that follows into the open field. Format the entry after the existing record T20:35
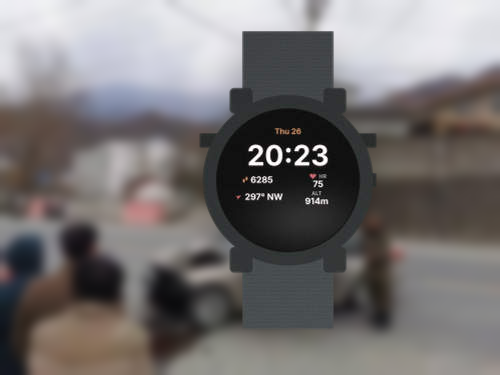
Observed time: T20:23
